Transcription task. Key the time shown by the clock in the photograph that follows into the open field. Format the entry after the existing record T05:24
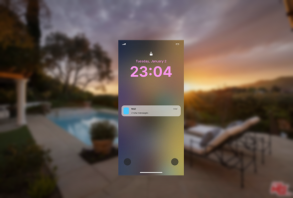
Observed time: T23:04
